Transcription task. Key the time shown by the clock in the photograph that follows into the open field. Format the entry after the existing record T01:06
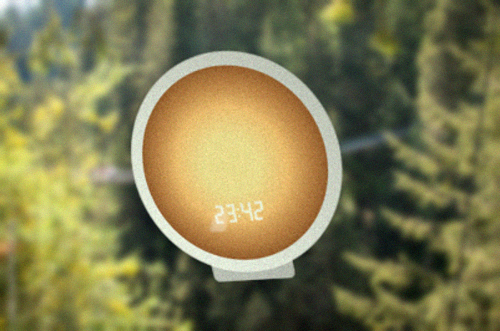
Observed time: T23:42
